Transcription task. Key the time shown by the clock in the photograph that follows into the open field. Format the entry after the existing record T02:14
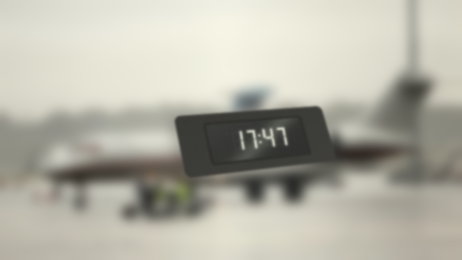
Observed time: T17:47
